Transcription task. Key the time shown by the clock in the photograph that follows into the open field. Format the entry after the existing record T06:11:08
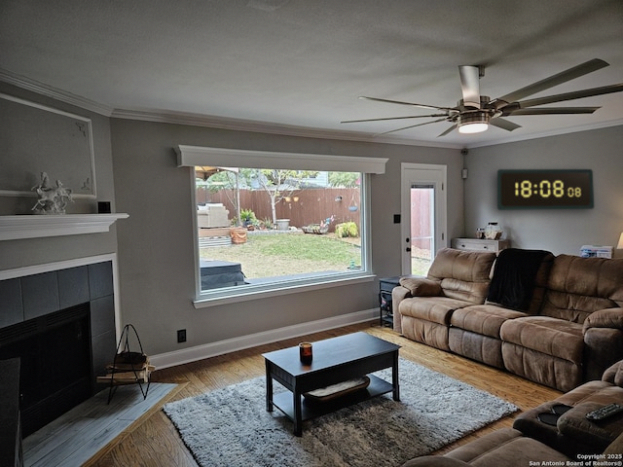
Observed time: T18:08:08
